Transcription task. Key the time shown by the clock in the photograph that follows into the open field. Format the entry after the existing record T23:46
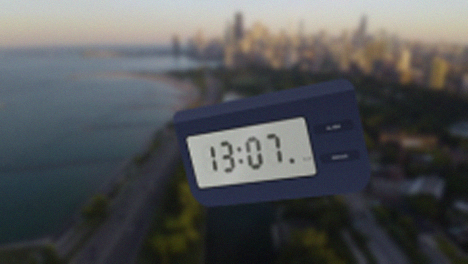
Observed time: T13:07
